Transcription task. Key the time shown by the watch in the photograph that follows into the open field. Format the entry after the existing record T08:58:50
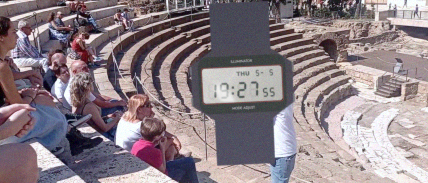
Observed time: T19:27:55
